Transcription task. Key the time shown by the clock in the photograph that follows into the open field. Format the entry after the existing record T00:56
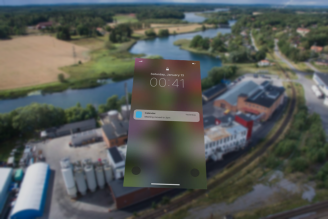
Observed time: T00:41
